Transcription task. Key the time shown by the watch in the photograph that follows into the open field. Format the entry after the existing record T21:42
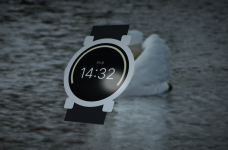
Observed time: T14:32
